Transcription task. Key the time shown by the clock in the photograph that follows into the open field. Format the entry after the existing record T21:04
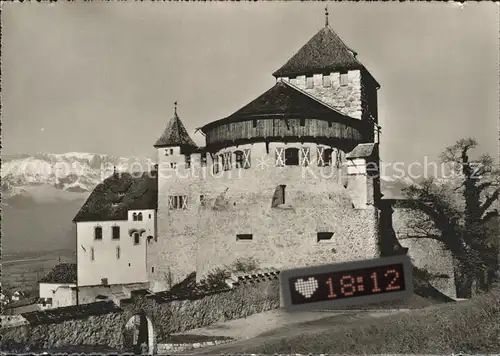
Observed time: T18:12
